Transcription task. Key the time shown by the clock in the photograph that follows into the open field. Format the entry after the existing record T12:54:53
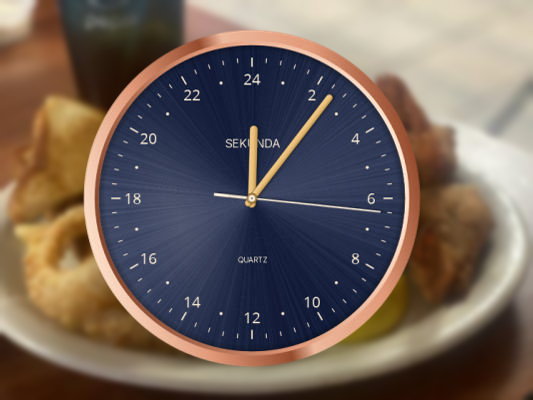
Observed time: T00:06:16
